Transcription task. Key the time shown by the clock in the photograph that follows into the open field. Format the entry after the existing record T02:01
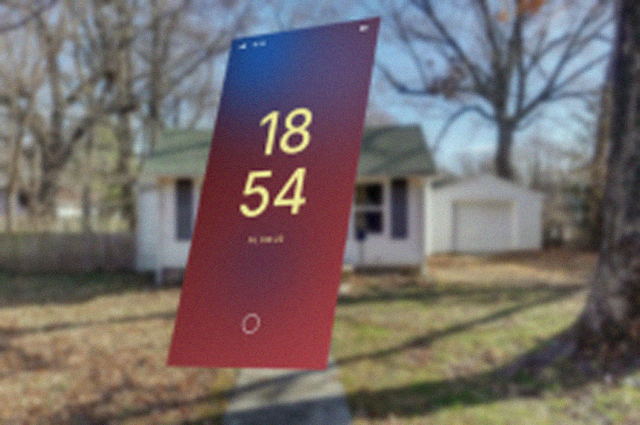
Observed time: T18:54
